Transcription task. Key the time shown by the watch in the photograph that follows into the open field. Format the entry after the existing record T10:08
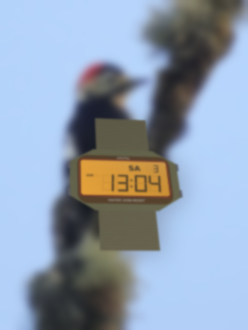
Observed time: T13:04
